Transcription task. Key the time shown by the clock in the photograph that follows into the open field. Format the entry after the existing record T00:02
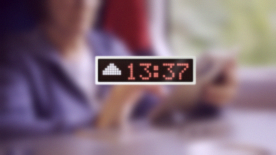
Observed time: T13:37
